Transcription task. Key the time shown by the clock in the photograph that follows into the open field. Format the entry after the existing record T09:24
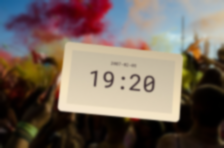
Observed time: T19:20
